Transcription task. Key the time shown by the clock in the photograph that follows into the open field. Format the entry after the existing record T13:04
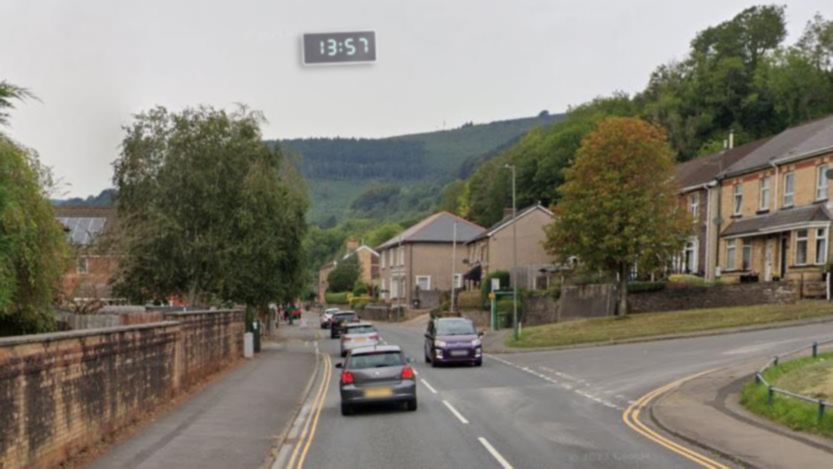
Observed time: T13:57
